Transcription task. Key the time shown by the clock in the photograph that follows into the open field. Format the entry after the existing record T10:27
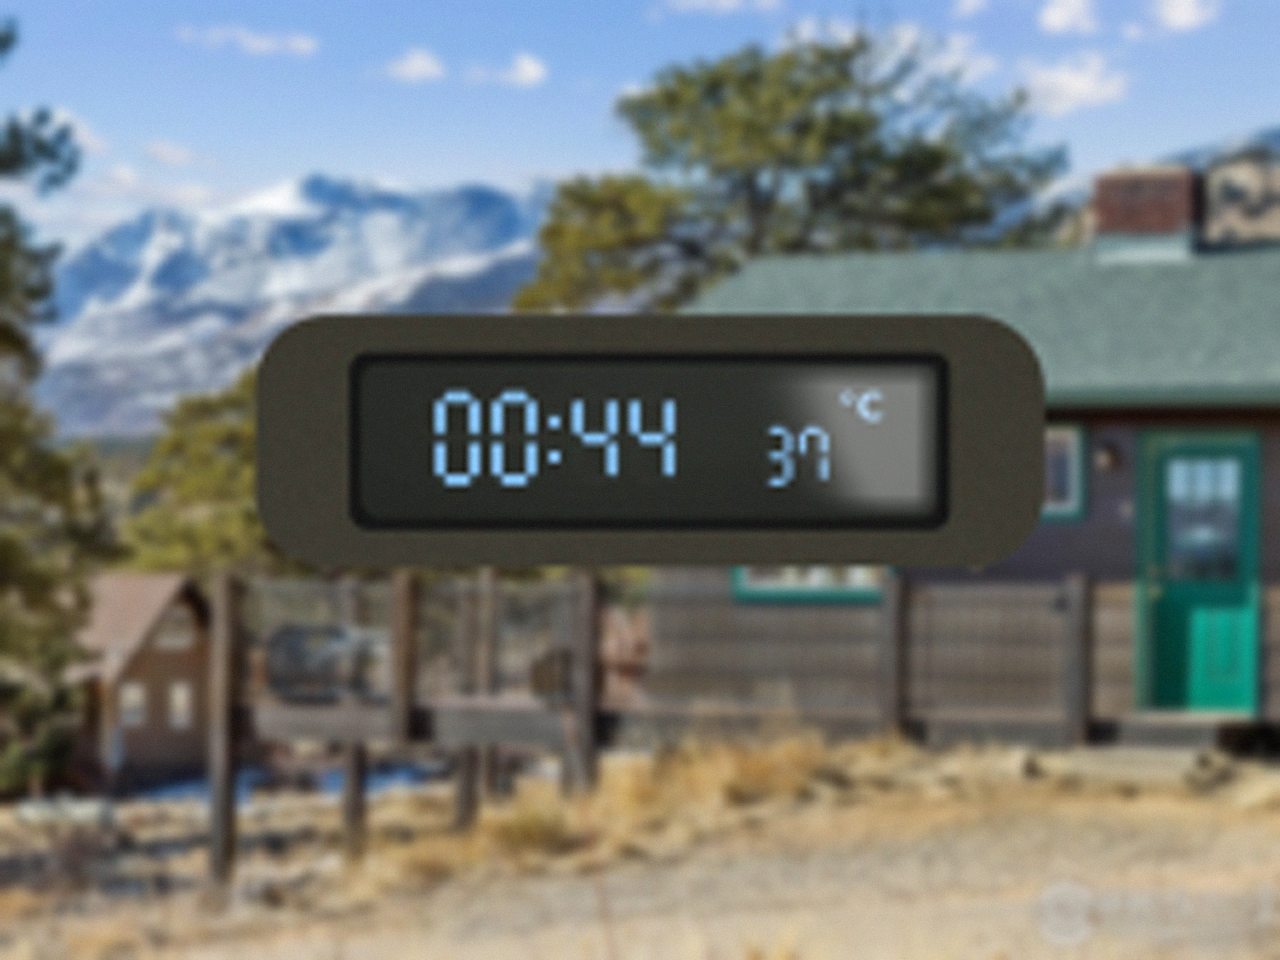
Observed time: T00:44
